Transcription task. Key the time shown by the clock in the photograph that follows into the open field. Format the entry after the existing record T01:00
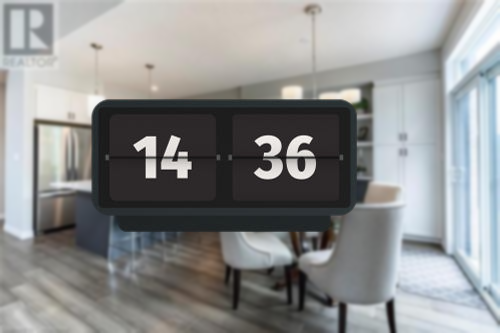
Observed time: T14:36
